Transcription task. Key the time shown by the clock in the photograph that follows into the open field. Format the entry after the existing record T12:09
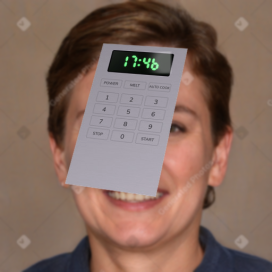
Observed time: T17:46
